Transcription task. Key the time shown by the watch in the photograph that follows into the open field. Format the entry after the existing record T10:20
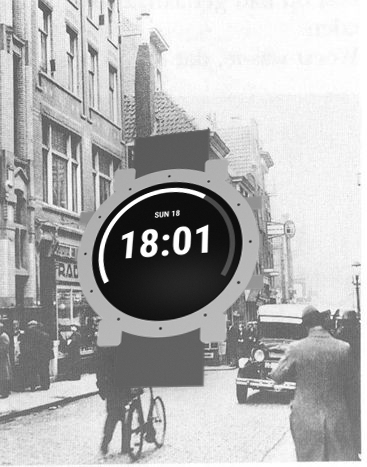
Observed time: T18:01
